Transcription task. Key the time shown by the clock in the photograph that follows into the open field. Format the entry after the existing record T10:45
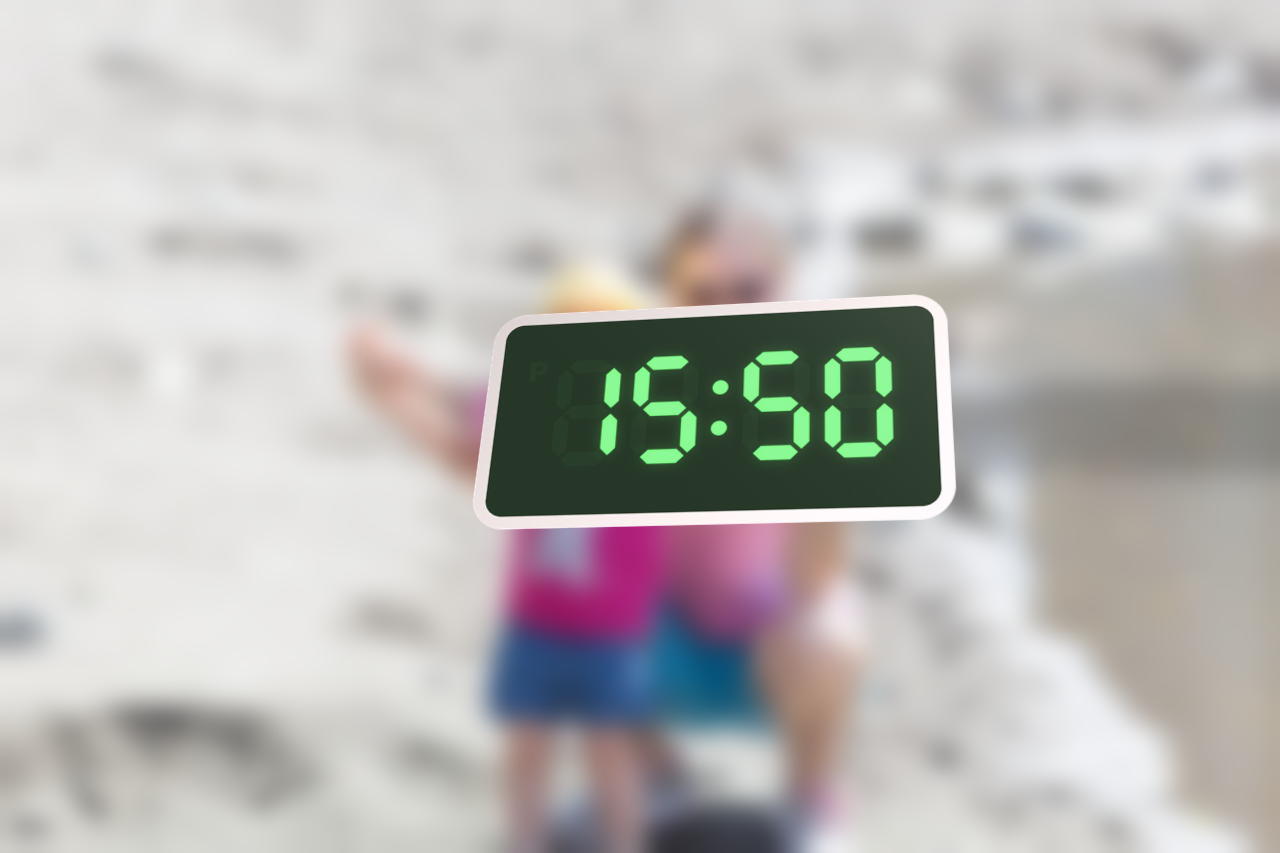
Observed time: T15:50
